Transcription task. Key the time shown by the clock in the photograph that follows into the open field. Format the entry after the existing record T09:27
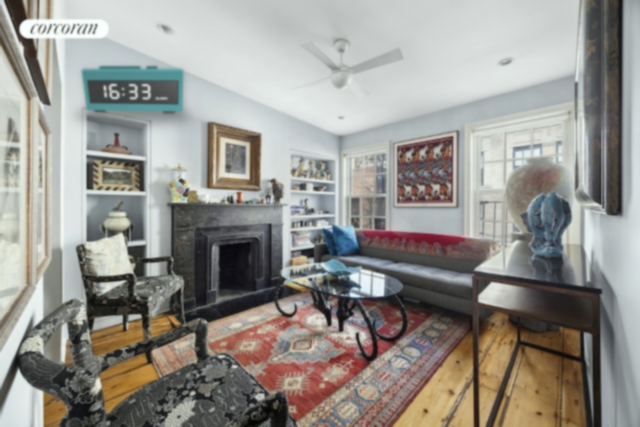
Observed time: T16:33
